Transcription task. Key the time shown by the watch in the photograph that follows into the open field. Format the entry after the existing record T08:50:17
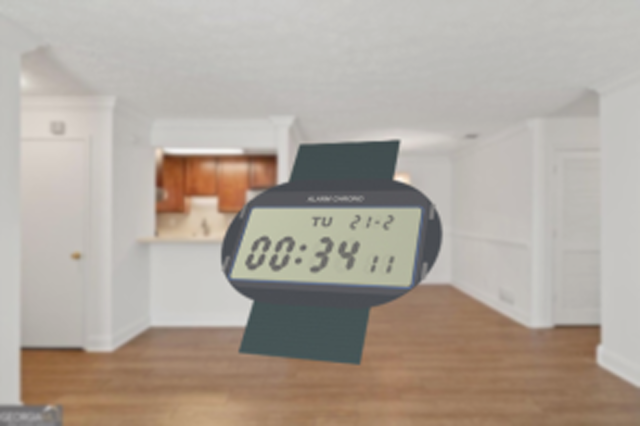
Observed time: T00:34:11
